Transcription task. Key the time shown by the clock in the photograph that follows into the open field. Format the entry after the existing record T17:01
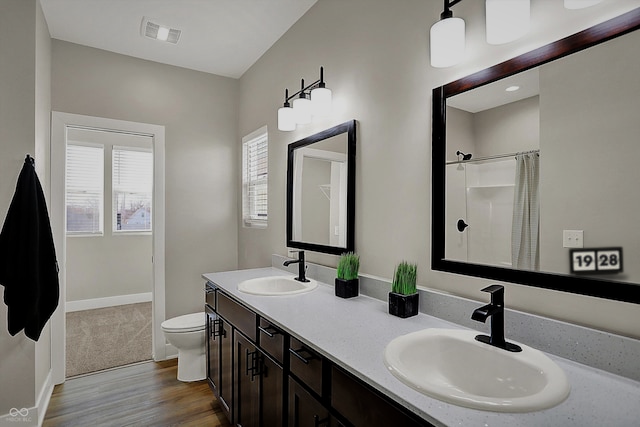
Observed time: T19:28
